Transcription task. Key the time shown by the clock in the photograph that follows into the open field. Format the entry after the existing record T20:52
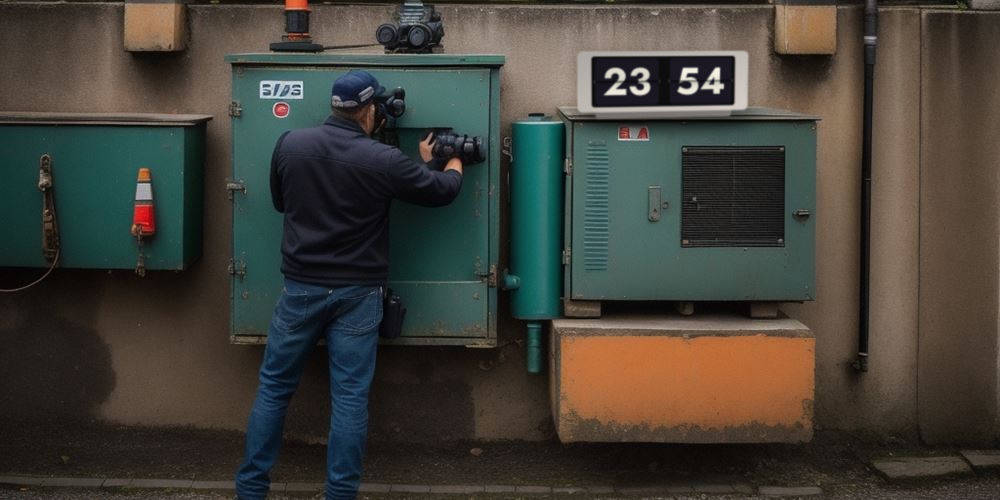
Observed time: T23:54
